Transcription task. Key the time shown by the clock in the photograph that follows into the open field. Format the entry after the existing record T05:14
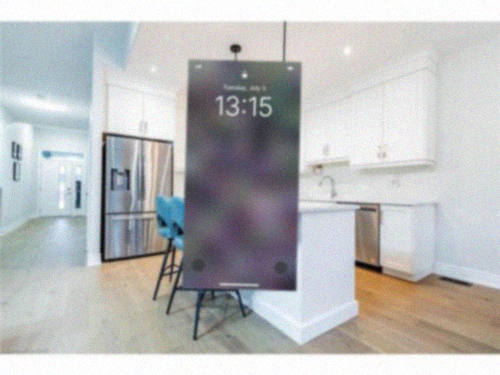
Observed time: T13:15
